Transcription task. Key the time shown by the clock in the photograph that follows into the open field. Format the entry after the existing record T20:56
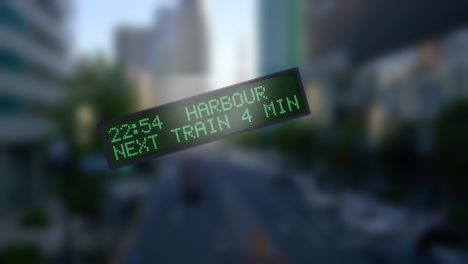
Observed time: T22:54
